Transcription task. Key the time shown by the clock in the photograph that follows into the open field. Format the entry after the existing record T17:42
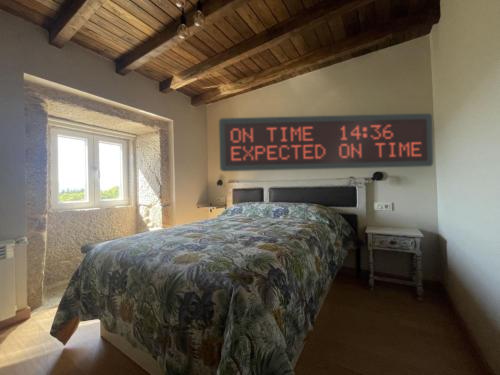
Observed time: T14:36
